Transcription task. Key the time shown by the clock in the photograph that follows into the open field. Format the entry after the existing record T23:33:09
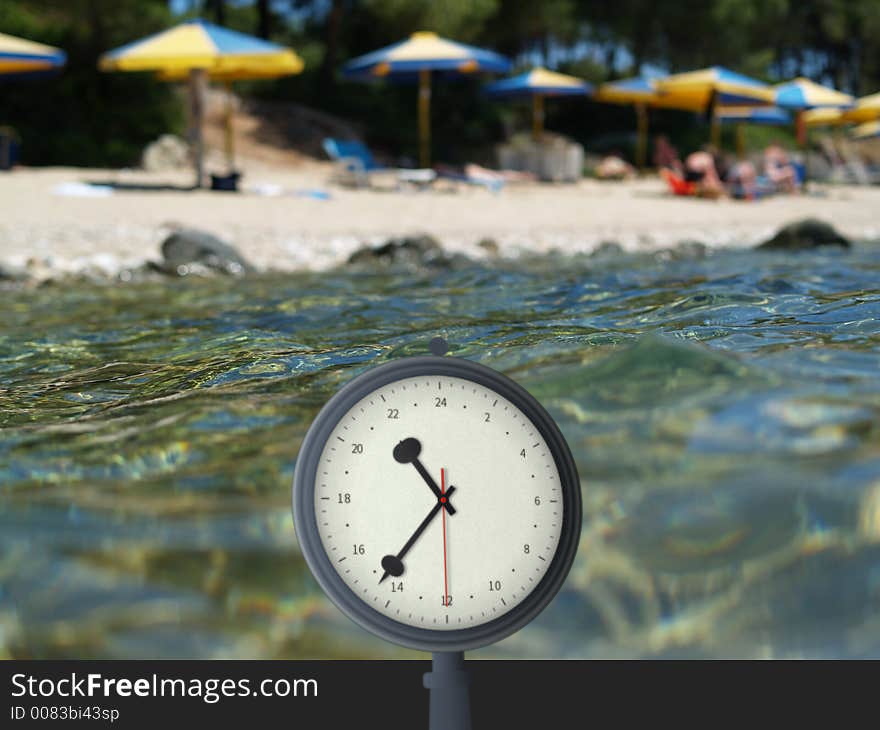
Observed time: T21:36:30
